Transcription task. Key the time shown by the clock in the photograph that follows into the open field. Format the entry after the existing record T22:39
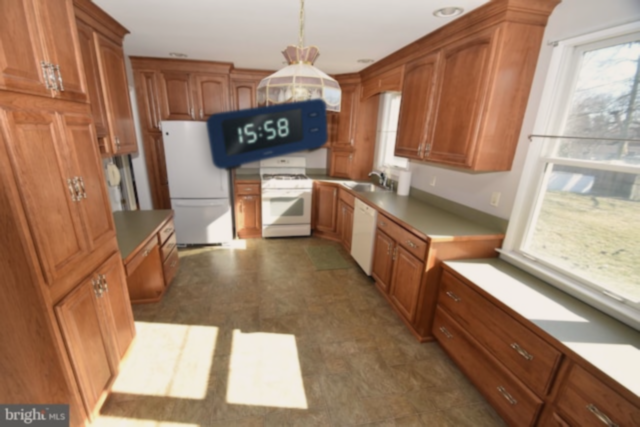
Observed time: T15:58
